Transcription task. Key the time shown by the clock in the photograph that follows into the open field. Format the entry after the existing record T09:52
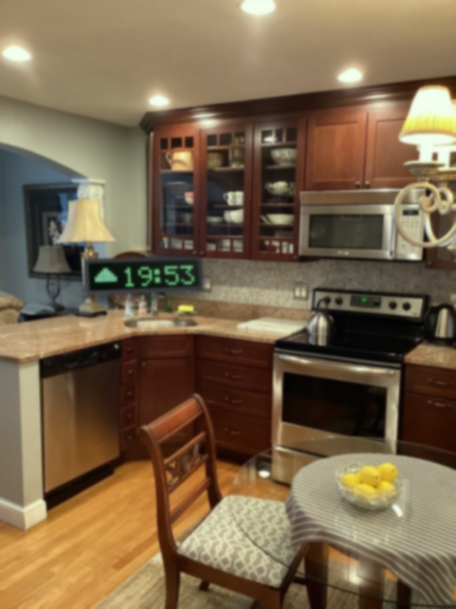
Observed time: T19:53
